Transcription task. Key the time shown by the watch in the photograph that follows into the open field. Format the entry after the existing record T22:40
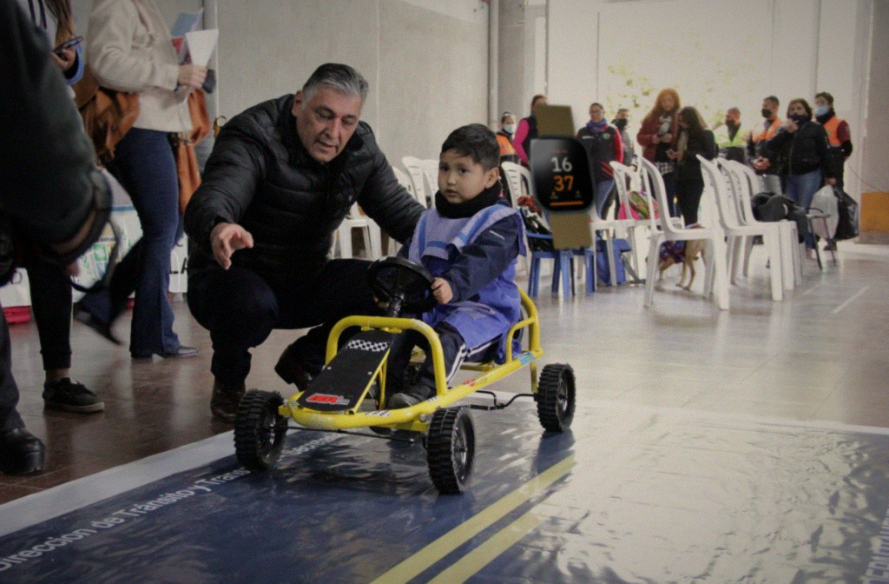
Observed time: T16:37
